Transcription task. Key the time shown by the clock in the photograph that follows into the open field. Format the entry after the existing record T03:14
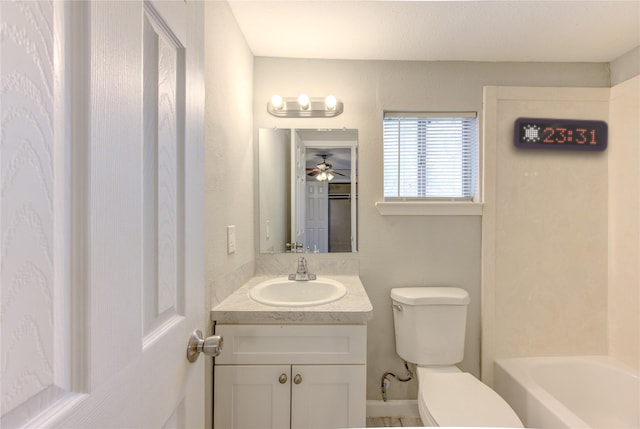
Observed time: T23:31
